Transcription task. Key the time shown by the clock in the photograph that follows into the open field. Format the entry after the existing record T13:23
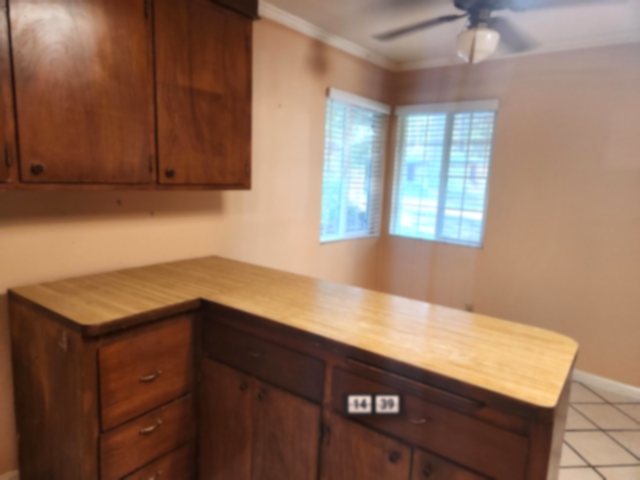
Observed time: T14:39
